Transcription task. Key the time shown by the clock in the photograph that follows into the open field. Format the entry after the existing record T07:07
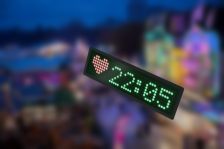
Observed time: T22:05
